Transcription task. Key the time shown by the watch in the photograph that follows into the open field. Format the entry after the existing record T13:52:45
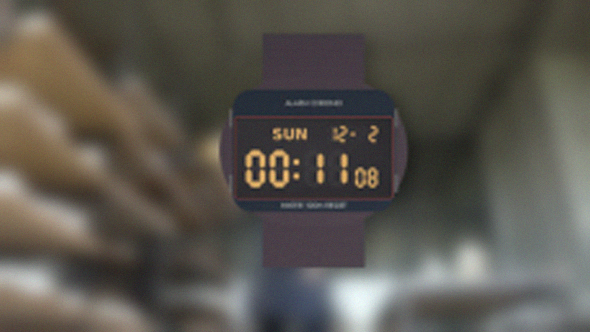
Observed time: T00:11:08
